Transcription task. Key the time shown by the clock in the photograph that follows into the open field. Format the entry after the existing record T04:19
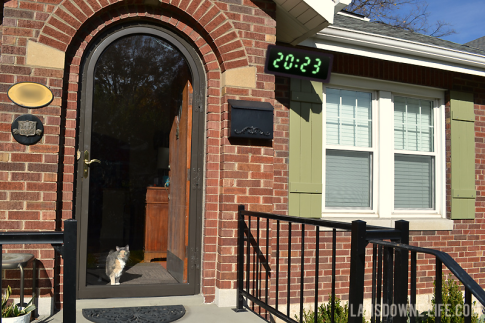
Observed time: T20:23
